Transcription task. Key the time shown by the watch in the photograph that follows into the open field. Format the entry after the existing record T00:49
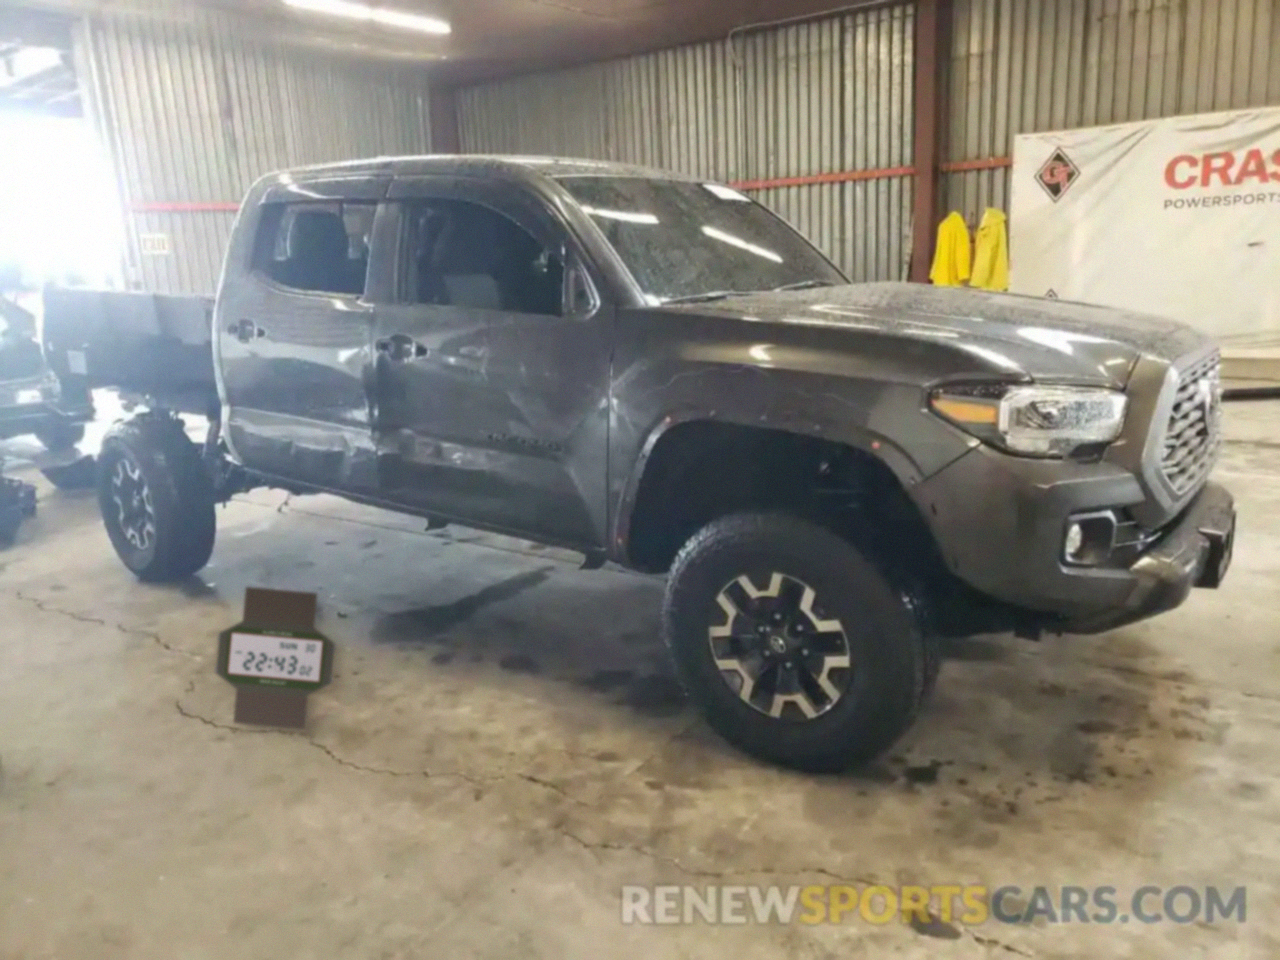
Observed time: T22:43
